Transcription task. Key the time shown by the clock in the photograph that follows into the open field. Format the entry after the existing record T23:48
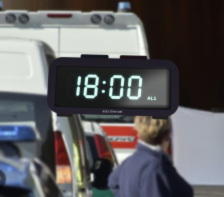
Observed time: T18:00
